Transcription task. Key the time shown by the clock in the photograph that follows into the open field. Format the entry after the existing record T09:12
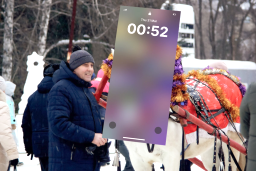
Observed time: T00:52
